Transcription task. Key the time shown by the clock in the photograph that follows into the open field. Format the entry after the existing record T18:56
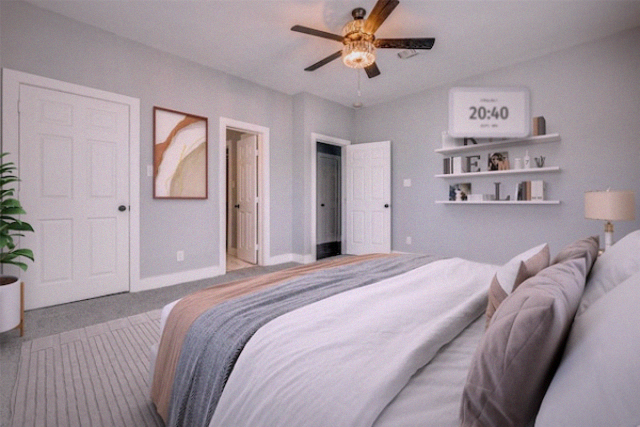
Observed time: T20:40
